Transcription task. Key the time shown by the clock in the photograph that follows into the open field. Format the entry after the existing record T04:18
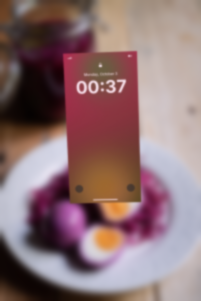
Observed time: T00:37
